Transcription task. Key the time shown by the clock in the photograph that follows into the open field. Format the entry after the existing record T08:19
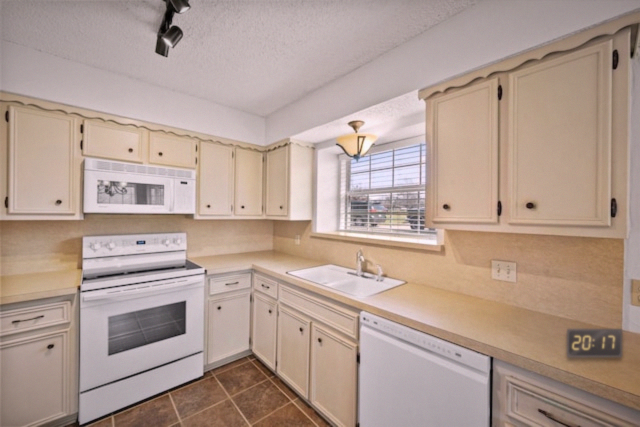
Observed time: T20:17
